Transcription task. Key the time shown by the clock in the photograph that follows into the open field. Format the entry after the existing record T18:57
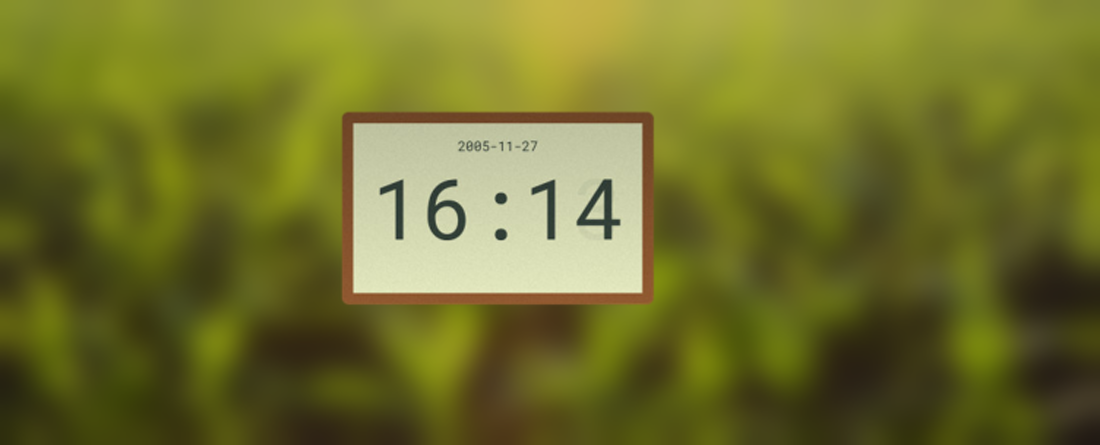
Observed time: T16:14
